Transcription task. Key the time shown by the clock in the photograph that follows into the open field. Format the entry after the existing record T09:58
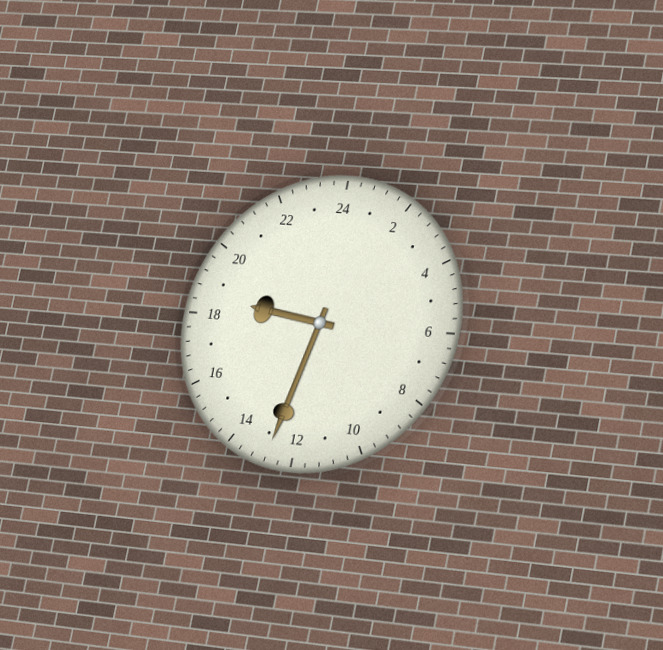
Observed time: T18:32
